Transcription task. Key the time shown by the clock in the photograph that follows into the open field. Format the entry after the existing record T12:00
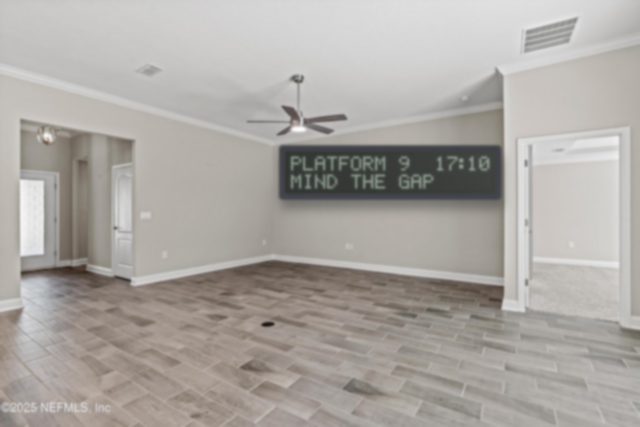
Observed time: T17:10
